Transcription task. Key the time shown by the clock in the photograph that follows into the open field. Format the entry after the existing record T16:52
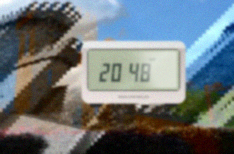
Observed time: T20:48
